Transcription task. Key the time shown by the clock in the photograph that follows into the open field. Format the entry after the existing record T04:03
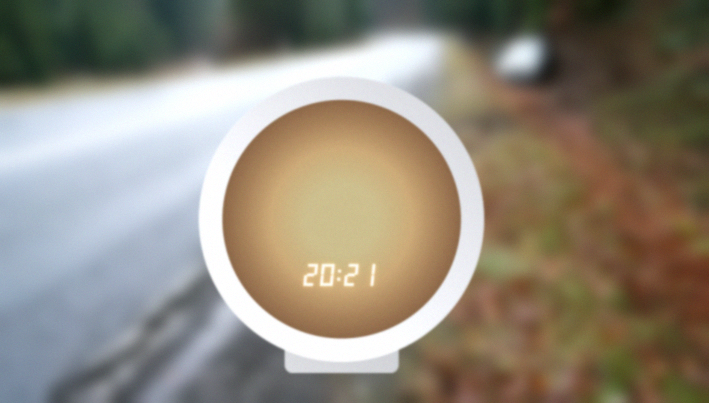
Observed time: T20:21
